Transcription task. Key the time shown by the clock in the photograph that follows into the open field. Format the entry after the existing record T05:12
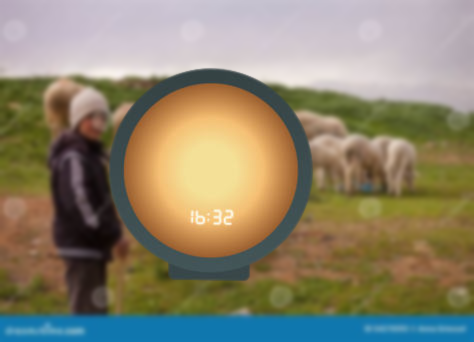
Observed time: T16:32
